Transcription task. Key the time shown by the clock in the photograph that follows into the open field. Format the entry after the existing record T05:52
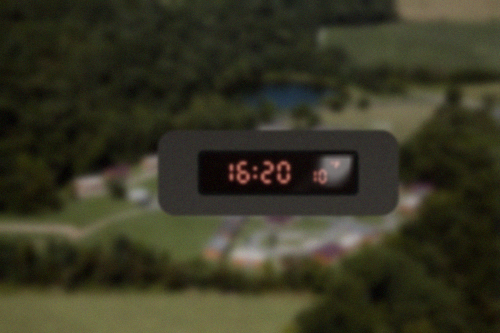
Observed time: T16:20
